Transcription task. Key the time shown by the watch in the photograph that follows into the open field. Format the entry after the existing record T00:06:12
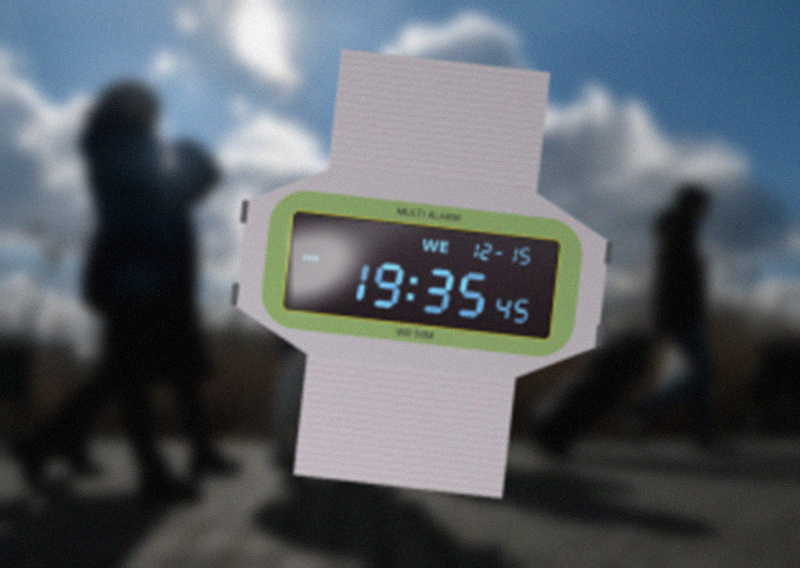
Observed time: T19:35:45
